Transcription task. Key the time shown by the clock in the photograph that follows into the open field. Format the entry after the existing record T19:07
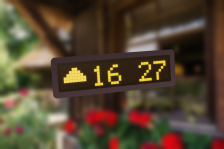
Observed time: T16:27
